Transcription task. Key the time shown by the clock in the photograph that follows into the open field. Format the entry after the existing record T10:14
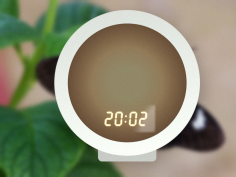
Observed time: T20:02
